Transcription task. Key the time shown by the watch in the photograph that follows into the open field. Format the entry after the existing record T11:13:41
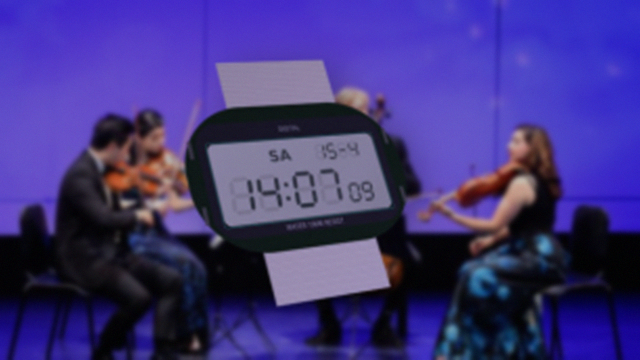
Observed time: T14:07:09
